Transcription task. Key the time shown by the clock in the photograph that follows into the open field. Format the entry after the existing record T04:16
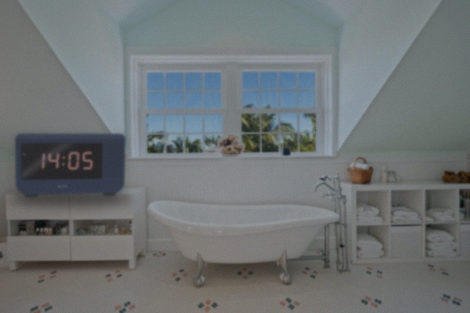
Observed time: T14:05
